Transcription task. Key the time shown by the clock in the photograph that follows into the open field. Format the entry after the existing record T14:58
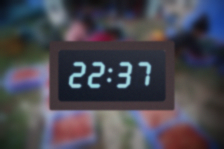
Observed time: T22:37
